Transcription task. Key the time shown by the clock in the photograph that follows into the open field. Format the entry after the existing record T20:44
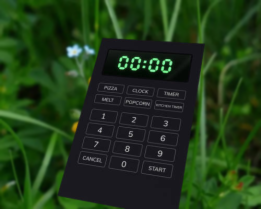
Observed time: T00:00
